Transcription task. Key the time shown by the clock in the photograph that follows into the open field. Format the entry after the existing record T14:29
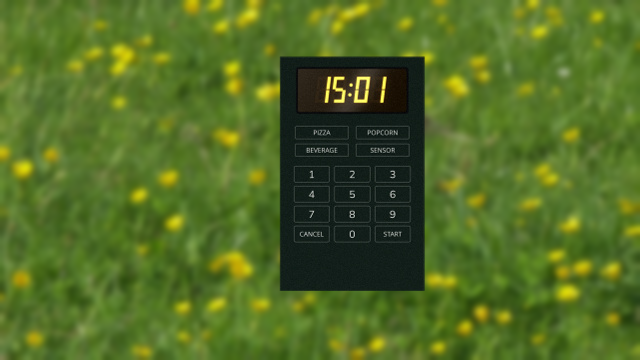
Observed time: T15:01
